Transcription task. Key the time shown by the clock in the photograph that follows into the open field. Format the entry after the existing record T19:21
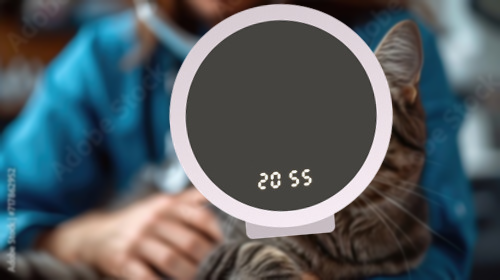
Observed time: T20:55
